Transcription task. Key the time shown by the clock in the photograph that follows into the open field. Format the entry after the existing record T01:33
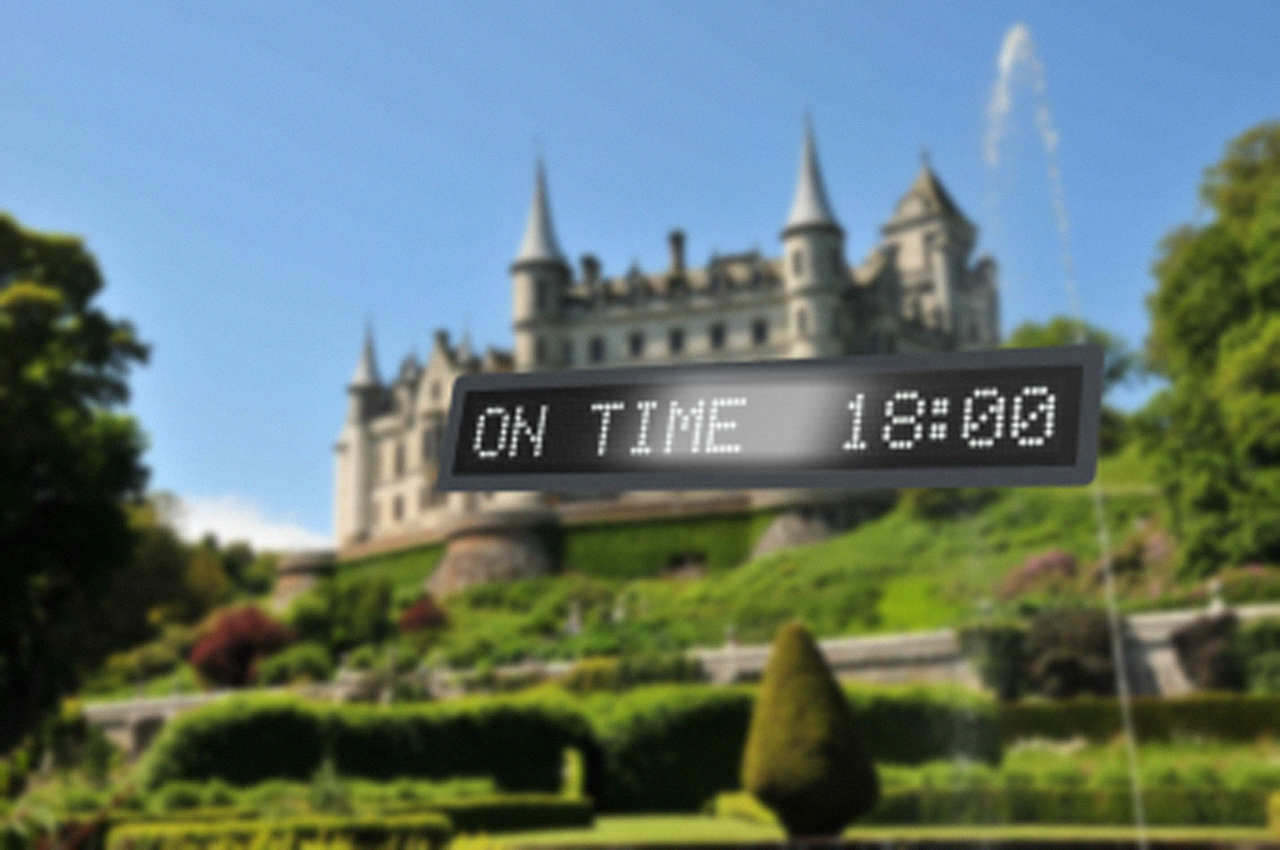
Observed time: T18:00
